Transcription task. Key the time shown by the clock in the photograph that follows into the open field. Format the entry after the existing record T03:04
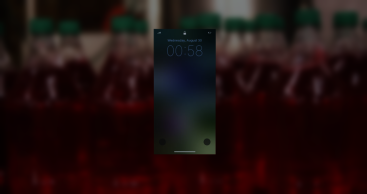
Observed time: T00:58
